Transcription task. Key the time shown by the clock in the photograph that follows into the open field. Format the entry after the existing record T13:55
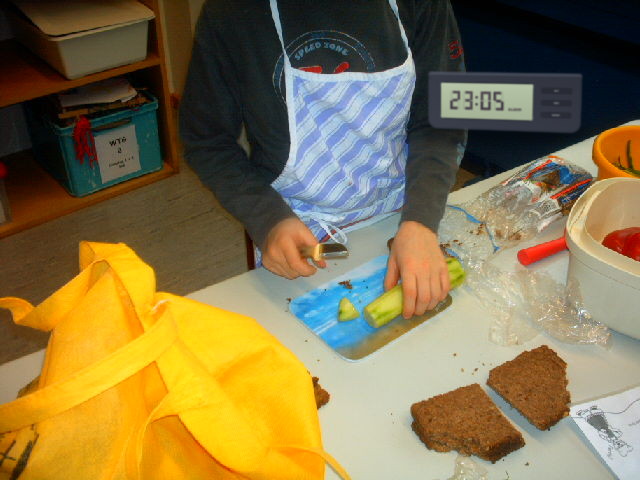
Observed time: T23:05
